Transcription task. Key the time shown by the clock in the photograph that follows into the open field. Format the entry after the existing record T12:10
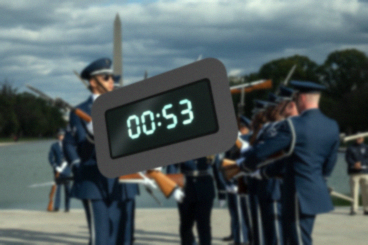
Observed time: T00:53
